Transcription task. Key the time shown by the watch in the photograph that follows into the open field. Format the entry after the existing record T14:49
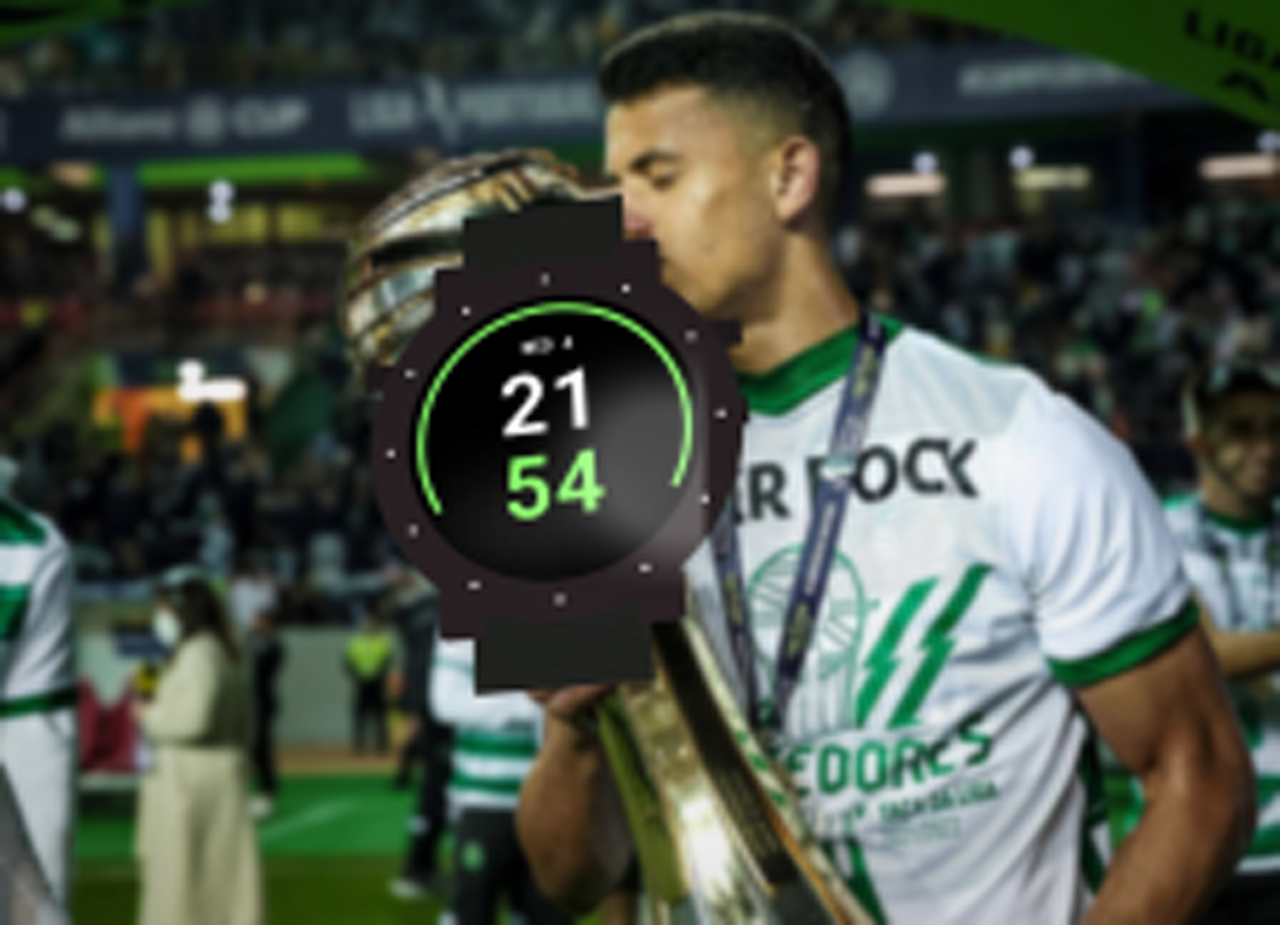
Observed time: T21:54
